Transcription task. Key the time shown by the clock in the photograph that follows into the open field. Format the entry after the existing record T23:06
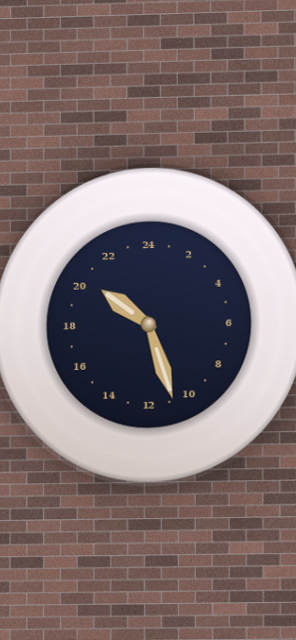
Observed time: T20:27
